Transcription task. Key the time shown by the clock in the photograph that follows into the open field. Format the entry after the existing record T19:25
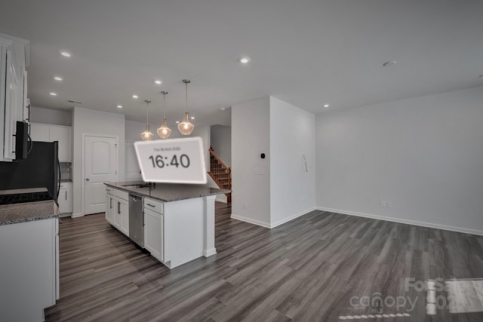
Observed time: T16:40
